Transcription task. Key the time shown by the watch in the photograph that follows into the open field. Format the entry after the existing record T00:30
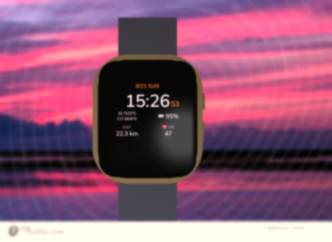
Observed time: T15:26
